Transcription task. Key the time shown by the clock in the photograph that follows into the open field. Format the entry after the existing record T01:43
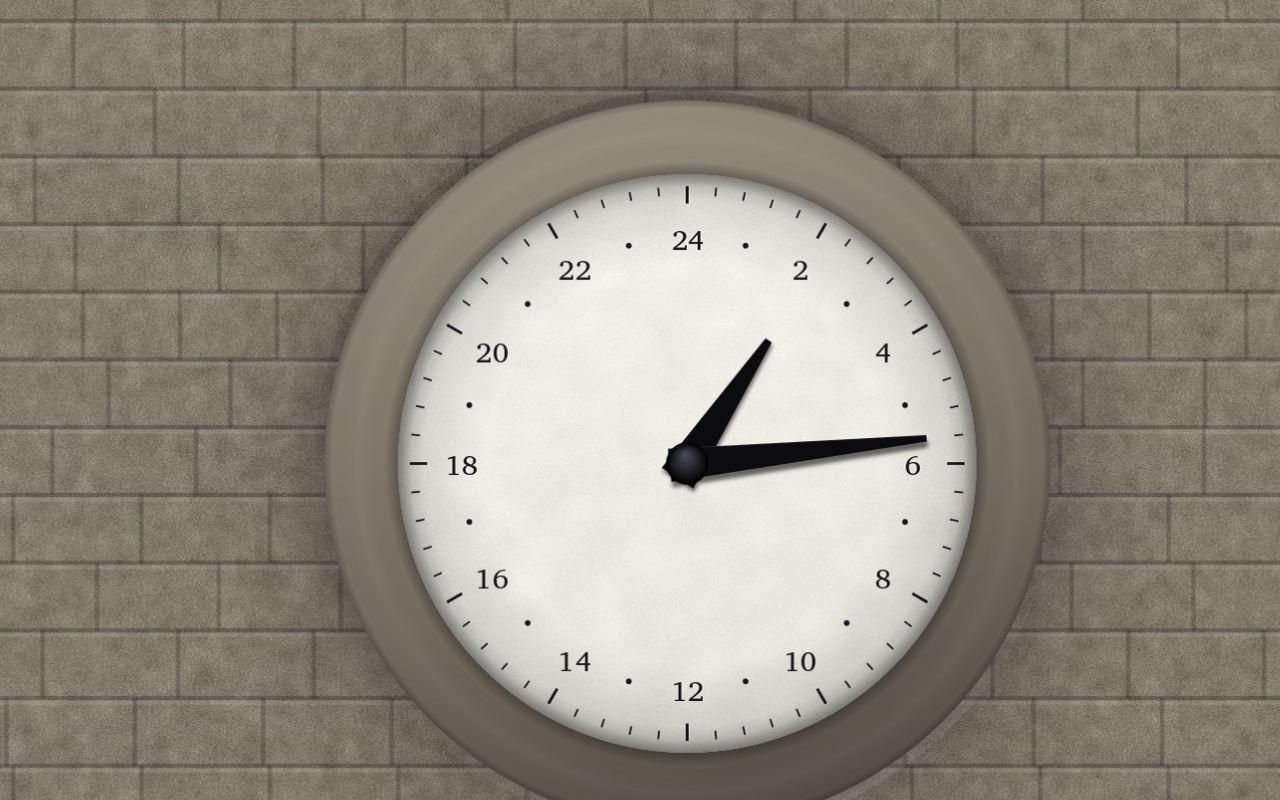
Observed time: T02:14
